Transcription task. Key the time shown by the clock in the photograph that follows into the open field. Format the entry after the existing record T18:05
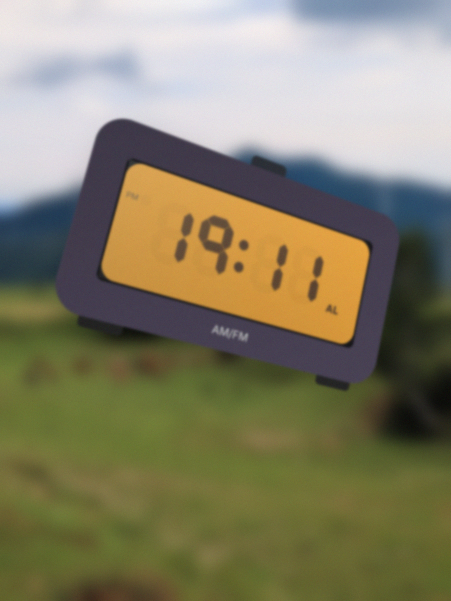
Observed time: T19:11
